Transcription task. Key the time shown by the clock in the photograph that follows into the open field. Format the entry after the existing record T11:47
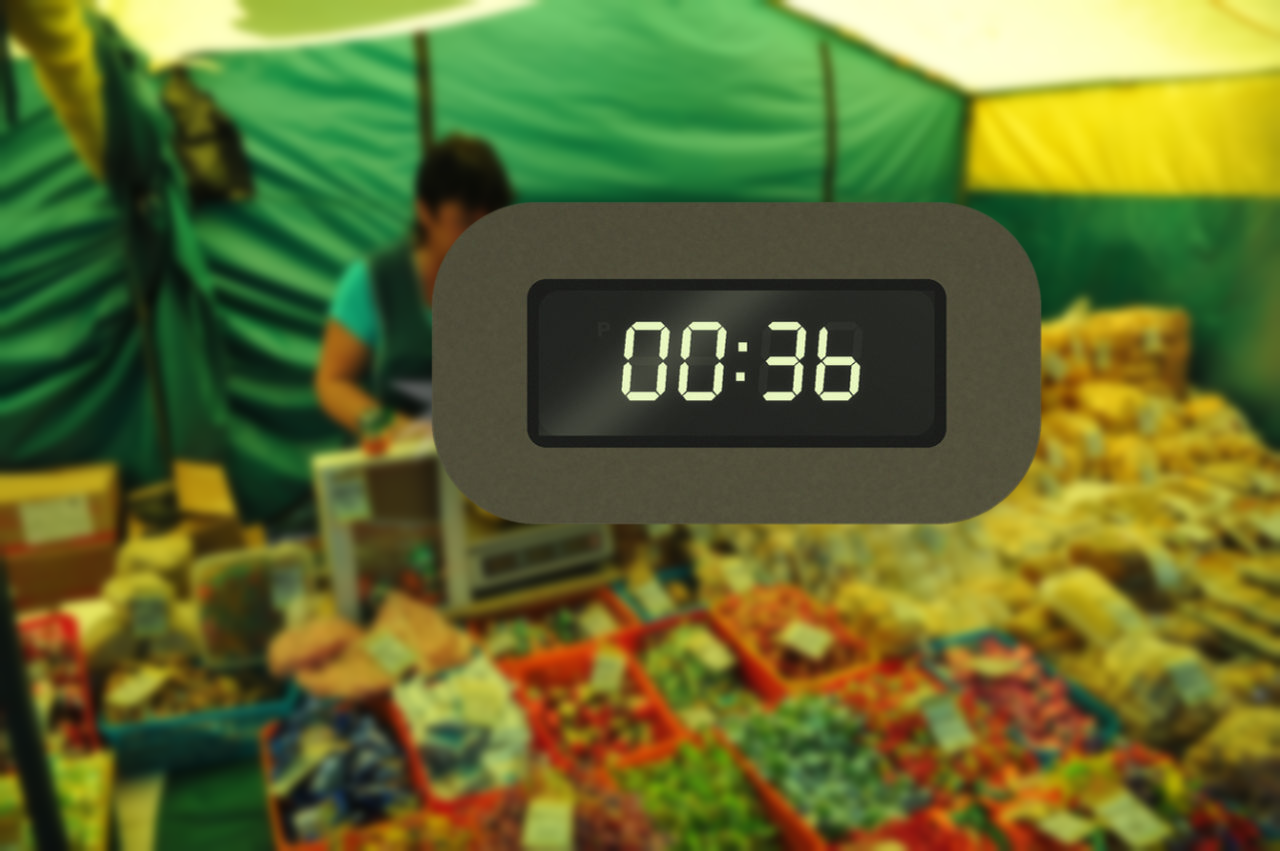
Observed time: T00:36
